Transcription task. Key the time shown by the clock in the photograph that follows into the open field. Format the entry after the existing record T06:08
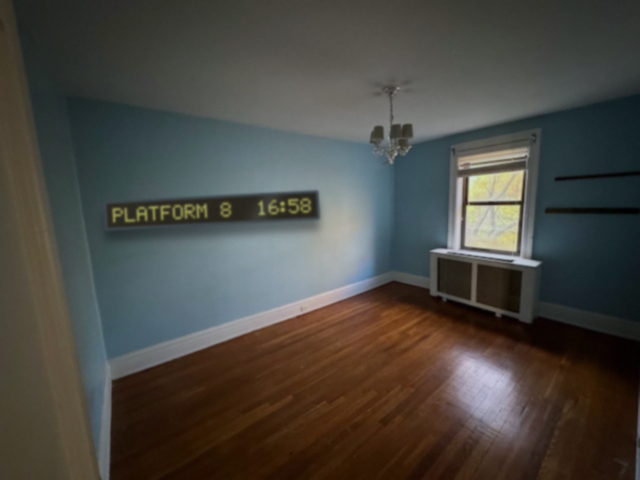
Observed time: T16:58
